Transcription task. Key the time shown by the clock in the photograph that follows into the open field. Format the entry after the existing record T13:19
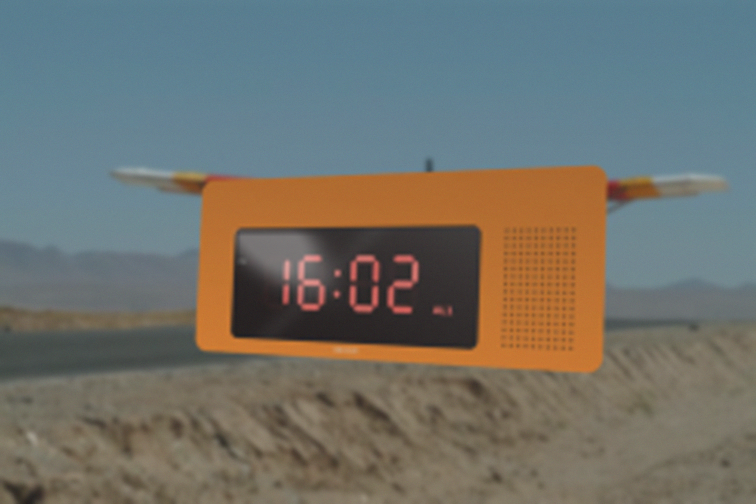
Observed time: T16:02
